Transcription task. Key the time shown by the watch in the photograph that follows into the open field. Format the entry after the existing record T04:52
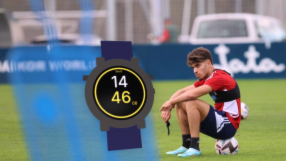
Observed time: T14:46
